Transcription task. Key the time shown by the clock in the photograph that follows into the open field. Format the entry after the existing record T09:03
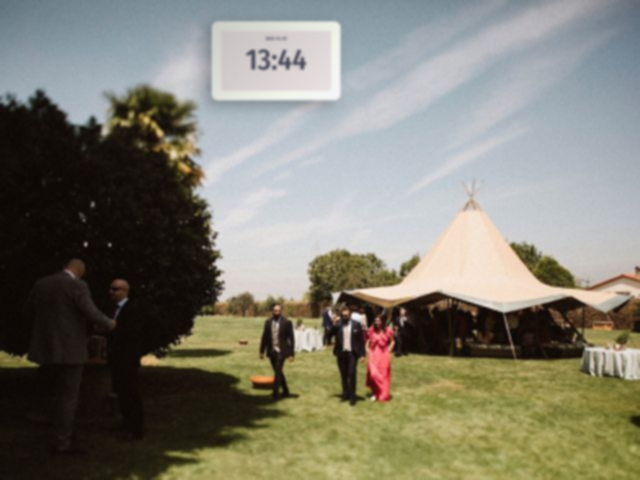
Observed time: T13:44
